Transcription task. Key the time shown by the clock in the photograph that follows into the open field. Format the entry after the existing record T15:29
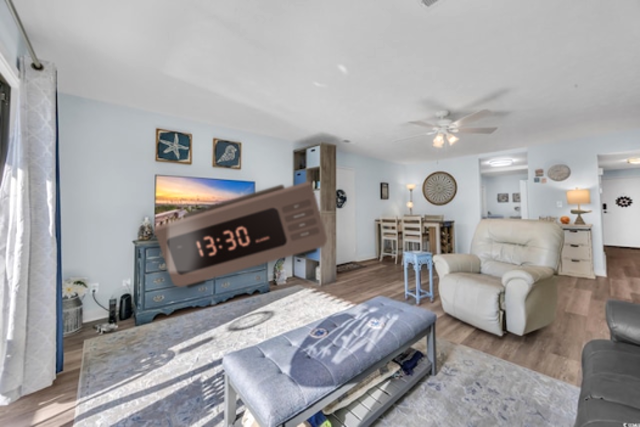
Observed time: T13:30
